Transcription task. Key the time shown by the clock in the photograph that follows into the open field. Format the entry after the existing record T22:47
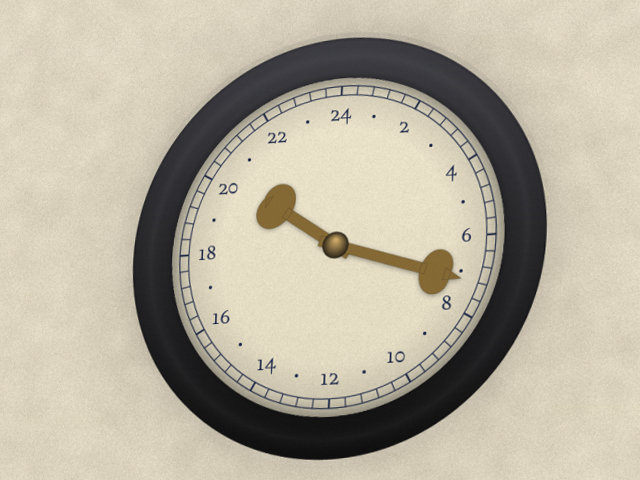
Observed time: T20:18
